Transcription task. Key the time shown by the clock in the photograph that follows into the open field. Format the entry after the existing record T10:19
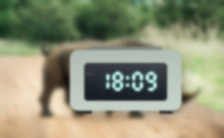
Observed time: T18:09
